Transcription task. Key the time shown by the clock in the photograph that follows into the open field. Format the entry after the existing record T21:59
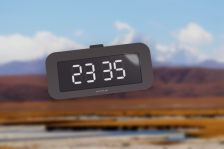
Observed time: T23:35
